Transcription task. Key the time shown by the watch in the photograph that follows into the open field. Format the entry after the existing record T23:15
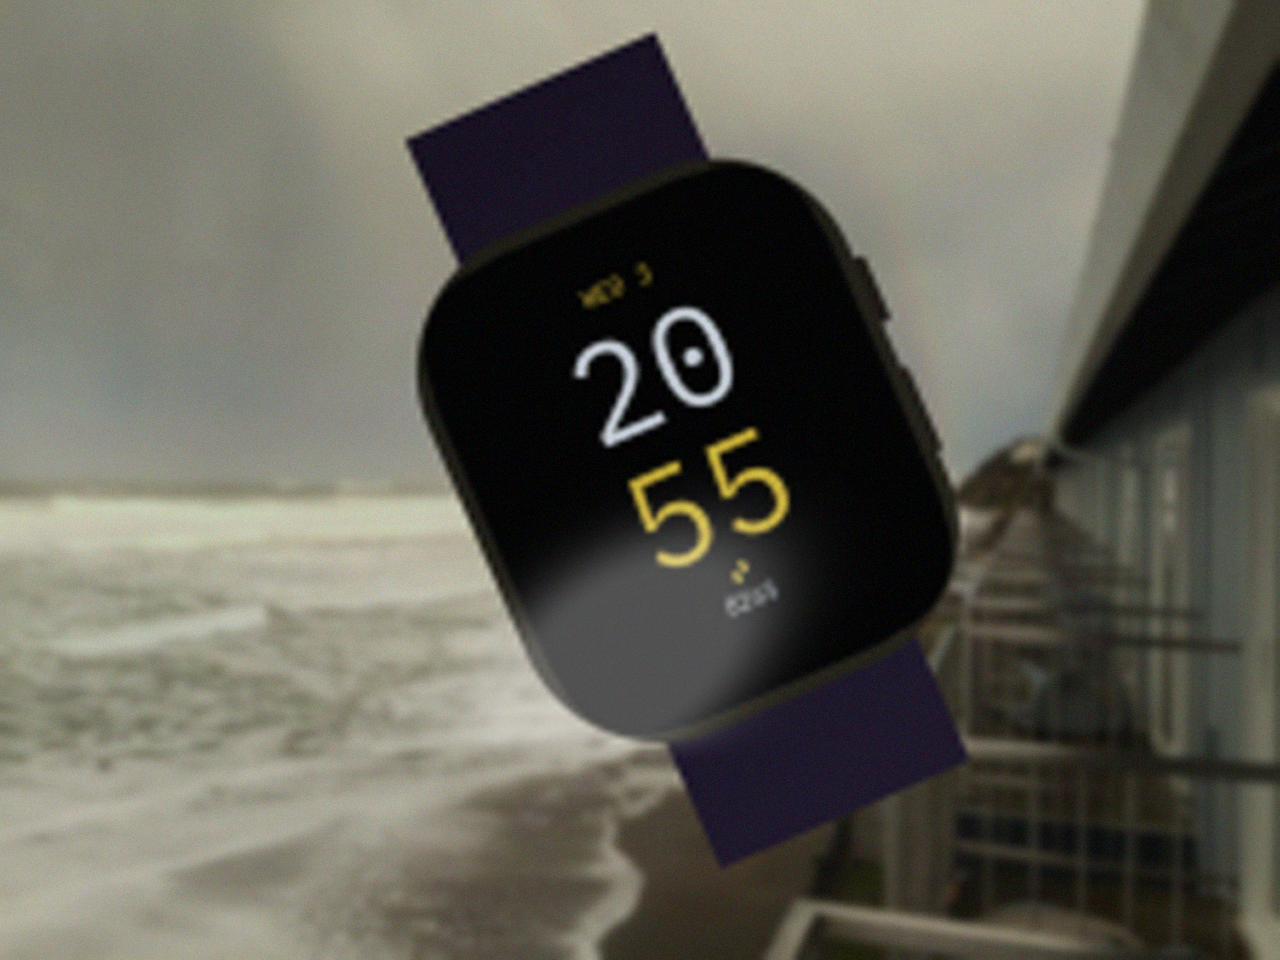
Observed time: T20:55
